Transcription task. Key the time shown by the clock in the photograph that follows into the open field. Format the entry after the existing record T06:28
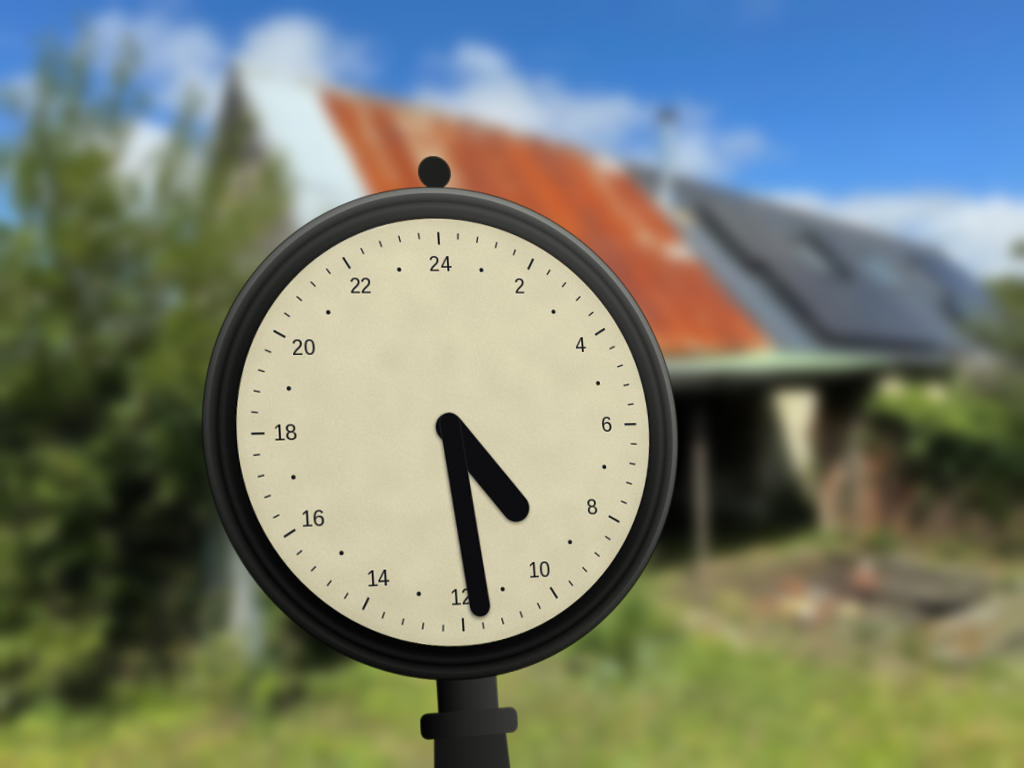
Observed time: T09:29
